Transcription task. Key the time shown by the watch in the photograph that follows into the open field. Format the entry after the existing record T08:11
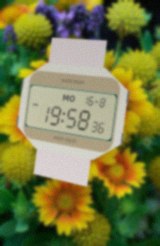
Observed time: T19:58
